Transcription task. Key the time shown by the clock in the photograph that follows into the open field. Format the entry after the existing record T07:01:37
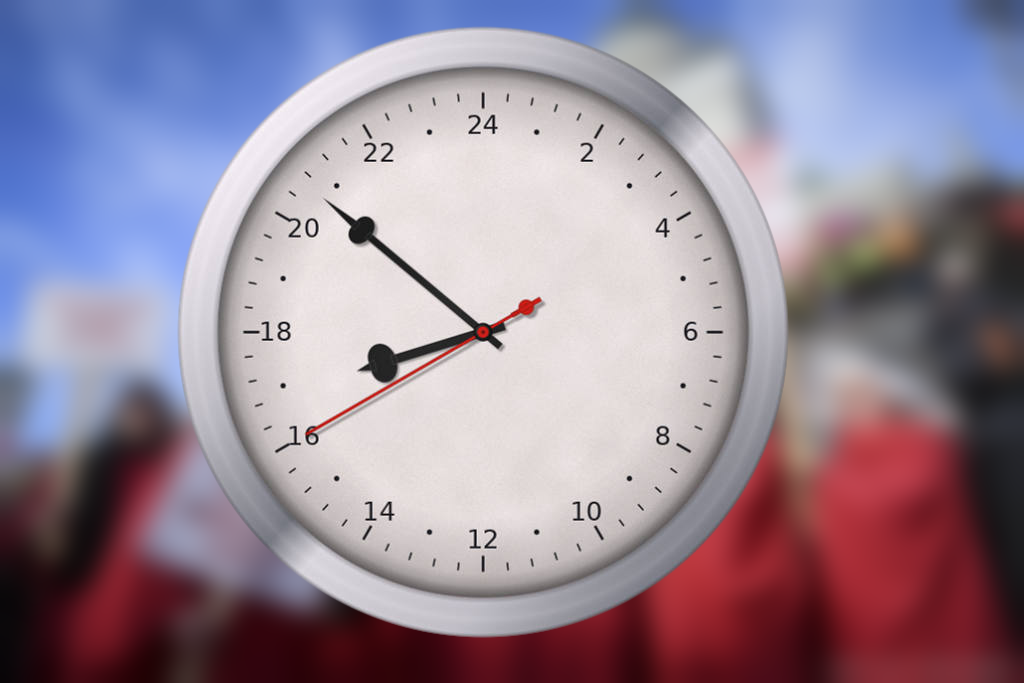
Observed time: T16:51:40
